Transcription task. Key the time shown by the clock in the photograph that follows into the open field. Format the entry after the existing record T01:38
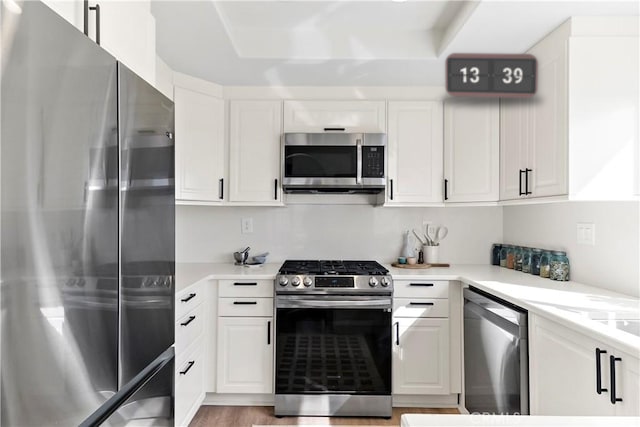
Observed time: T13:39
